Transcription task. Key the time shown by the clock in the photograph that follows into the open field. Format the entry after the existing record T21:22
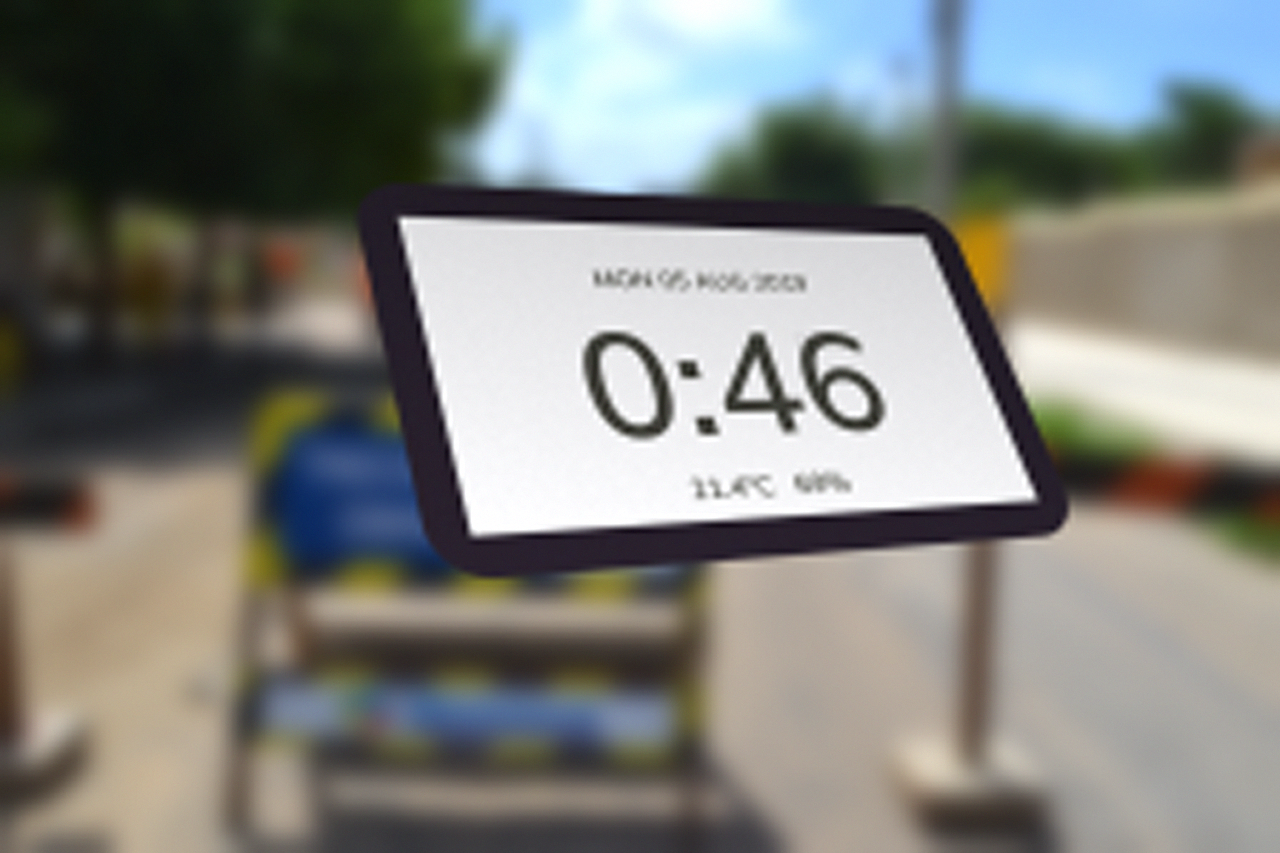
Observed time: T00:46
